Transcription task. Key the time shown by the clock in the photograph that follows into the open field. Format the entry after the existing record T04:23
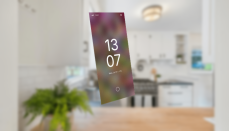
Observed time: T13:07
